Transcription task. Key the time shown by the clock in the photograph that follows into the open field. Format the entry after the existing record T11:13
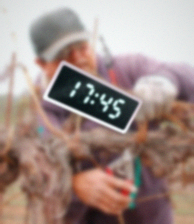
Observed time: T17:45
